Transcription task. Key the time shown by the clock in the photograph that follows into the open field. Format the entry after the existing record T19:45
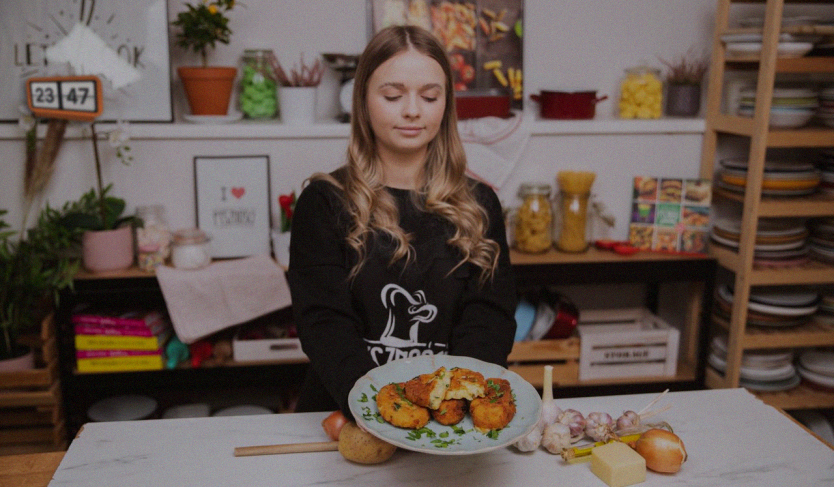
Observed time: T23:47
